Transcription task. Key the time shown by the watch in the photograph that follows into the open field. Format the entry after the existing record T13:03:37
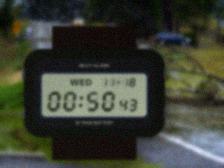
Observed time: T00:50:43
